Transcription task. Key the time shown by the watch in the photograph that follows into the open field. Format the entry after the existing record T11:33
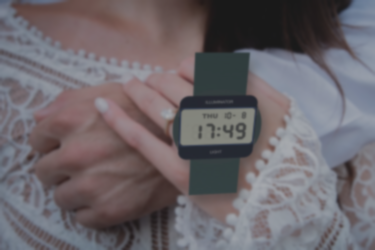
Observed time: T17:49
